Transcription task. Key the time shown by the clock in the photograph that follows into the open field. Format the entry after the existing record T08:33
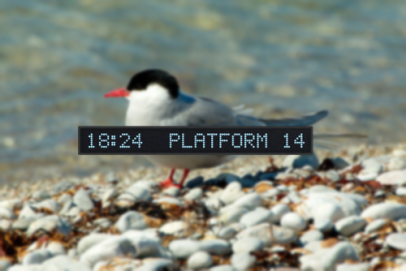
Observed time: T18:24
